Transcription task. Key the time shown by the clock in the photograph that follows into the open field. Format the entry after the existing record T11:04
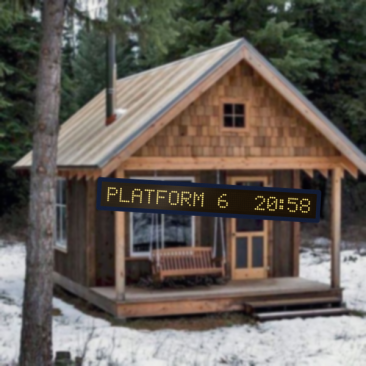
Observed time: T20:58
